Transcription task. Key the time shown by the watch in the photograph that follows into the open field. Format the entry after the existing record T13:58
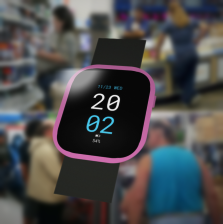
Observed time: T20:02
